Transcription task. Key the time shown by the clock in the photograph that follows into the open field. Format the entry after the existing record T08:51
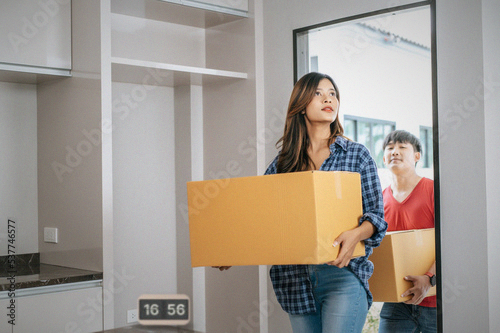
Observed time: T16:56
